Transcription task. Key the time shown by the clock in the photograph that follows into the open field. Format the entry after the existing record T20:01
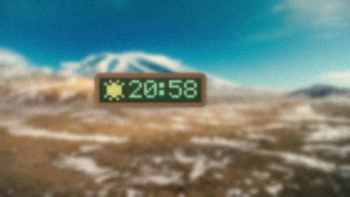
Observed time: T20:58
